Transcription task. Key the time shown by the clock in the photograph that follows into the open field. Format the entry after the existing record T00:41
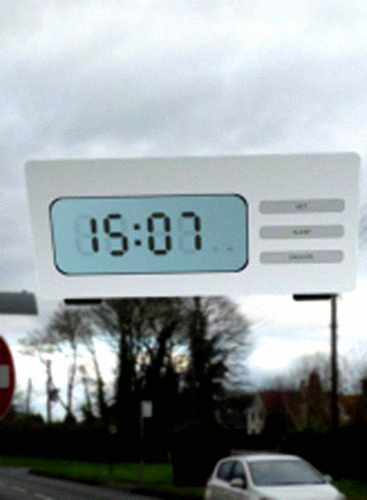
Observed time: T15:07
